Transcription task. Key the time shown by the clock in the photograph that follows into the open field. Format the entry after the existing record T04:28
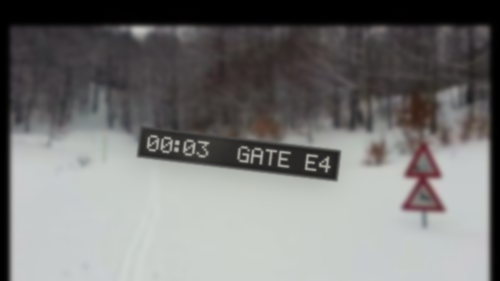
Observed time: T00:03
